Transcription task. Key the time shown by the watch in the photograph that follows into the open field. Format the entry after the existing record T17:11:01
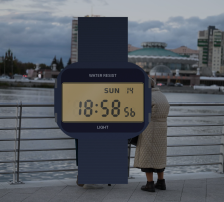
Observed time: T18:58:56
